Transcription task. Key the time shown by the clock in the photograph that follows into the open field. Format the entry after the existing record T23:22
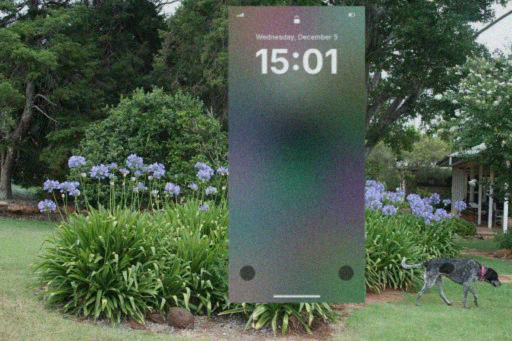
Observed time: T15:01
